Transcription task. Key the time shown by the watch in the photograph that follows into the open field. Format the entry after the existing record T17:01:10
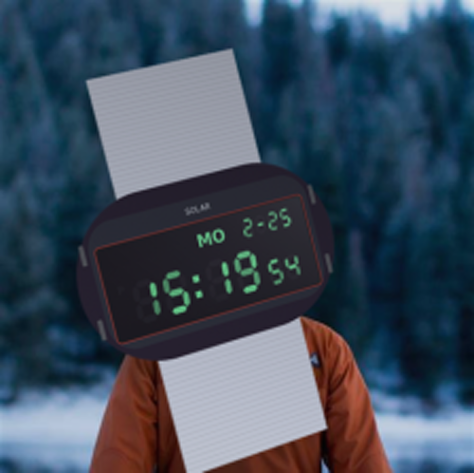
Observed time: T15:19:54
